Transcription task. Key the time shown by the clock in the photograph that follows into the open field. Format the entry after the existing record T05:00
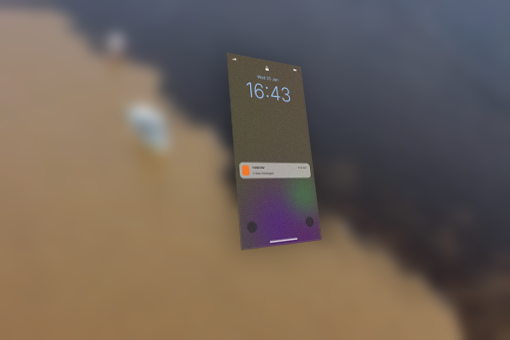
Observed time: T16:43
